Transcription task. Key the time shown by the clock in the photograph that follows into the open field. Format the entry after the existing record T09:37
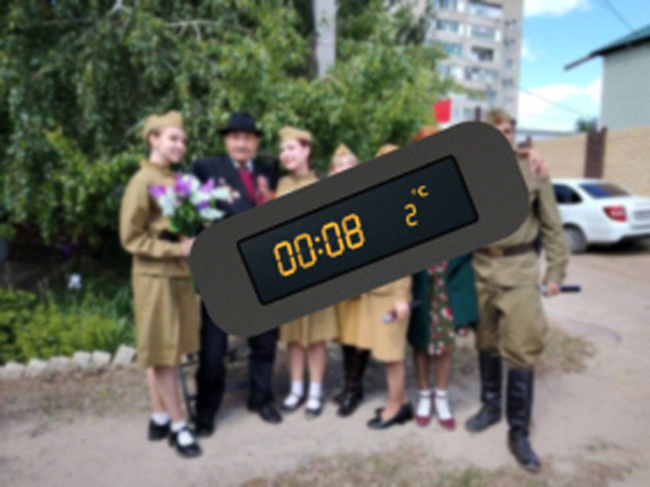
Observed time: T00:08
